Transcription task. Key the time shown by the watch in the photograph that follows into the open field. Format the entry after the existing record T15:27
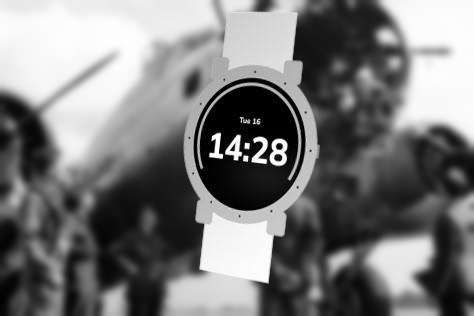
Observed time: T14:28
